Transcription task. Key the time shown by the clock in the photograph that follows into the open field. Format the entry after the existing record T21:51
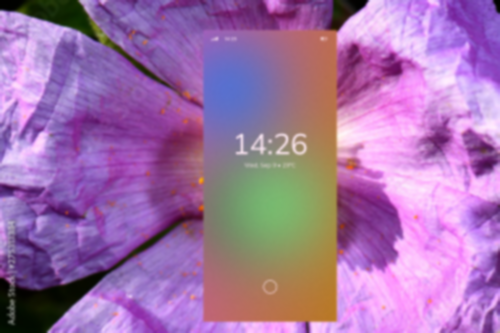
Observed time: T14:26
